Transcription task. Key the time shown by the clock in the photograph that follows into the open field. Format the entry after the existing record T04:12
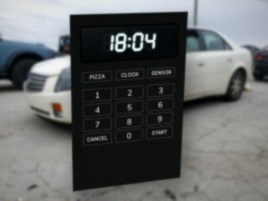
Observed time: T18:04
